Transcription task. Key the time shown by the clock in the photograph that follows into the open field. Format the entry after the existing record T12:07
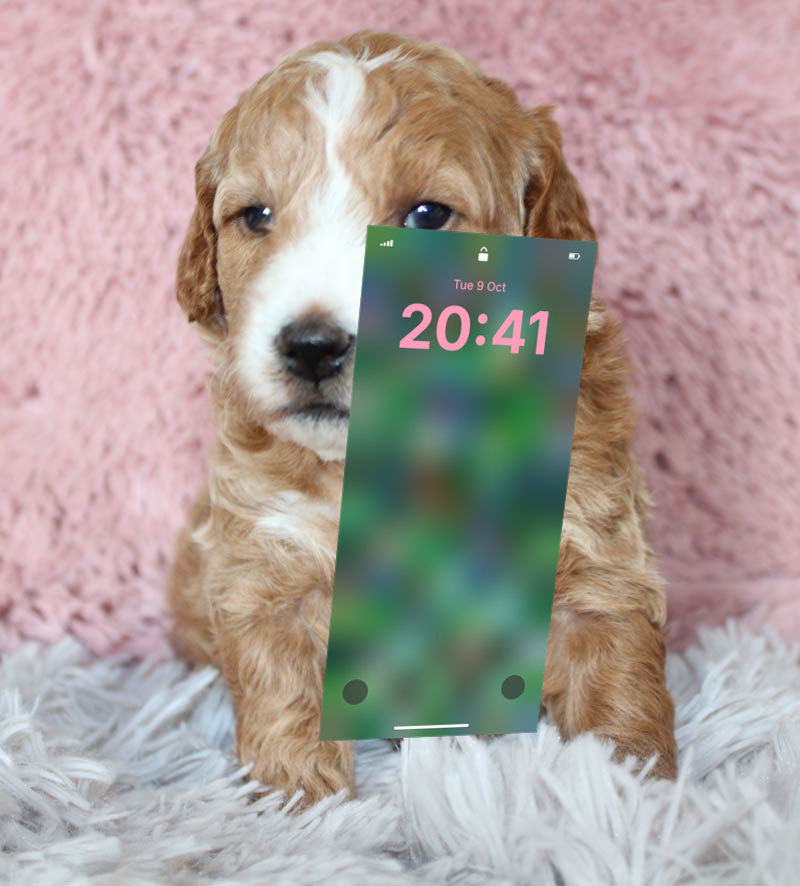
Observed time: T20:41
